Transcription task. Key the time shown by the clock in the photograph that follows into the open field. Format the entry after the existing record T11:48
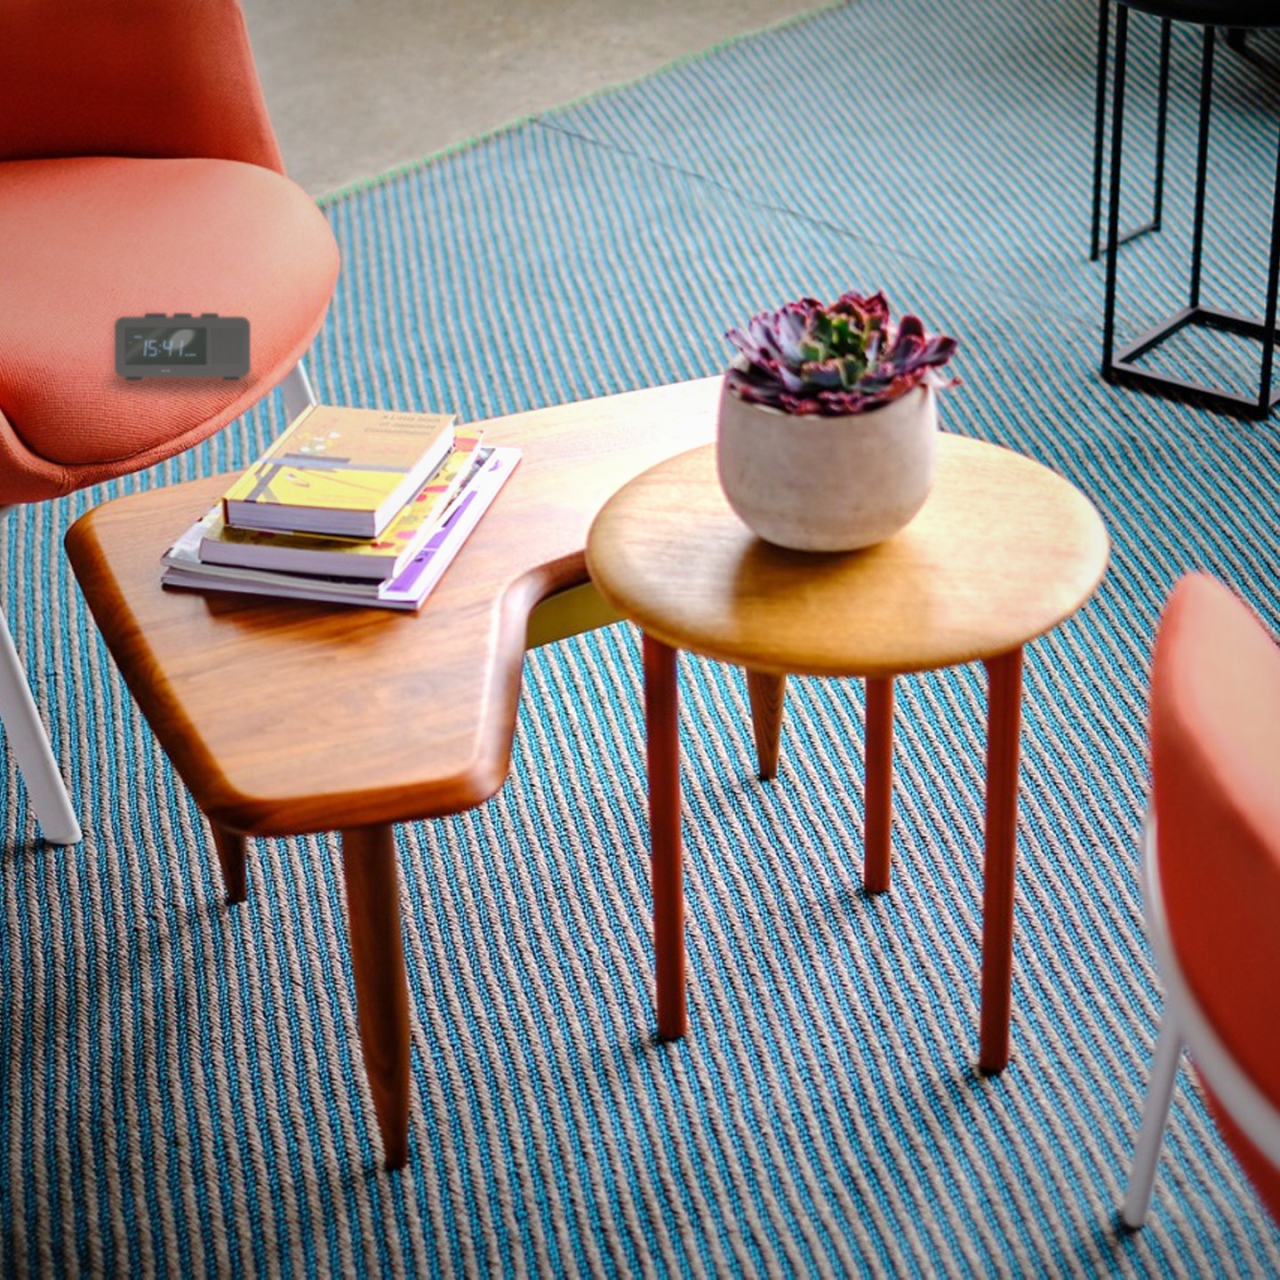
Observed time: T15:41
